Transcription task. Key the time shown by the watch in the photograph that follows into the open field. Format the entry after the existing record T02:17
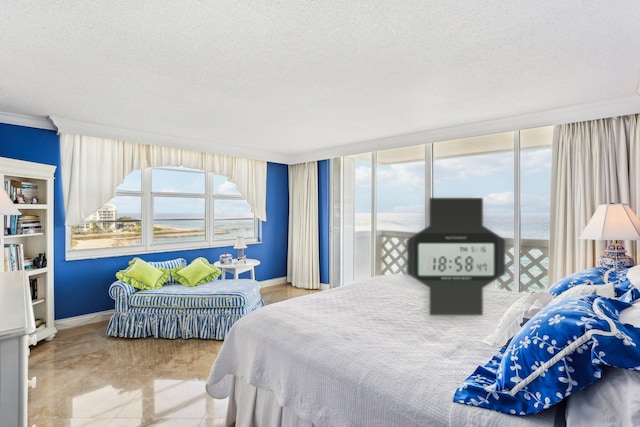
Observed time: T18:58
